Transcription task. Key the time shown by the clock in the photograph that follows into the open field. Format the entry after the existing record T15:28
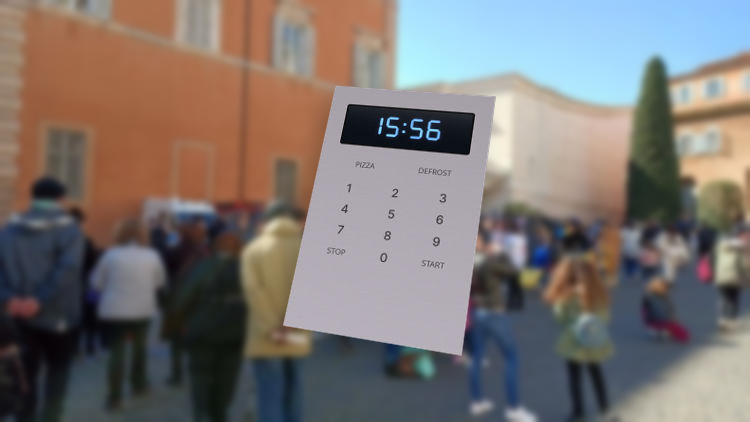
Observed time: T15:56
